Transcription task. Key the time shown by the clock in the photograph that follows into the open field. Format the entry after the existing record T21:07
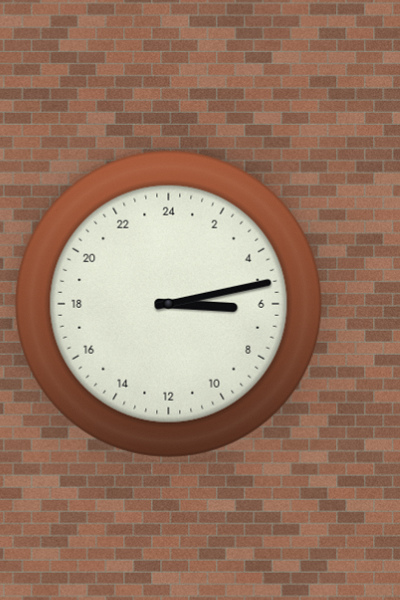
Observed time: T06:13
